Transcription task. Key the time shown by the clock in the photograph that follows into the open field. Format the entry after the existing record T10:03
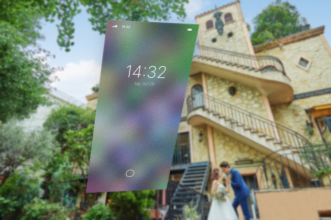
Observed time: T14:32
